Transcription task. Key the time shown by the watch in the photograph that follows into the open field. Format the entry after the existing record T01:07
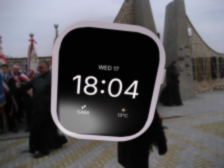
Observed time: T18:04
